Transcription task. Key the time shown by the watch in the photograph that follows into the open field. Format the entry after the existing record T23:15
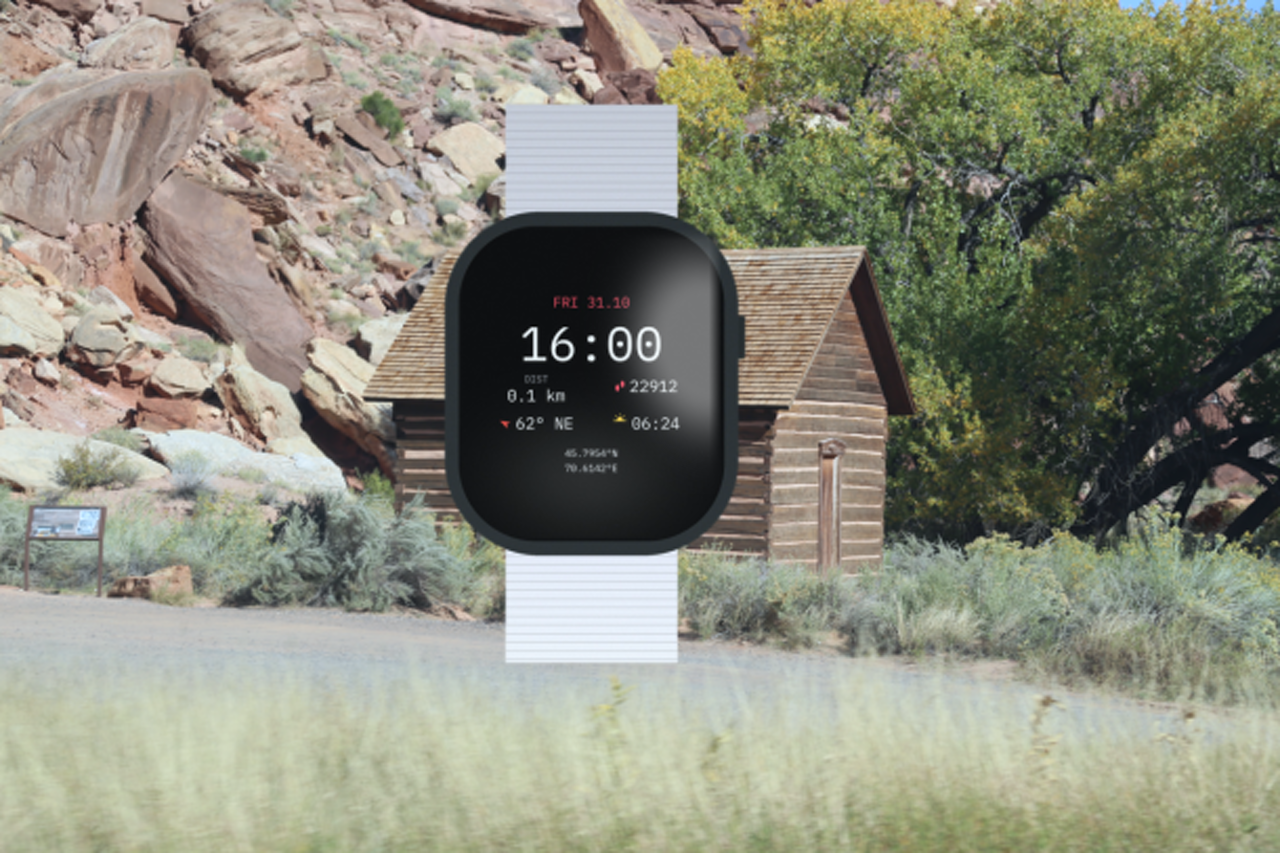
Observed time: T16:00
